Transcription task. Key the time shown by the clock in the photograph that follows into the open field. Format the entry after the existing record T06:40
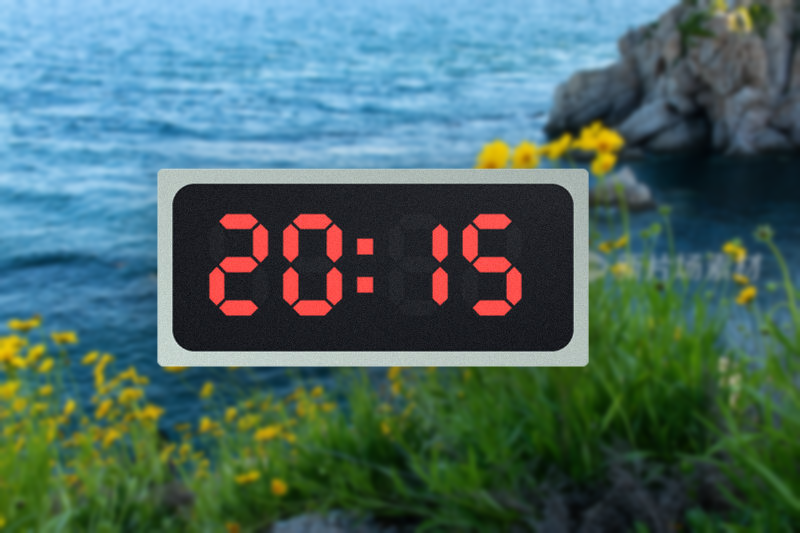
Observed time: T20:15
